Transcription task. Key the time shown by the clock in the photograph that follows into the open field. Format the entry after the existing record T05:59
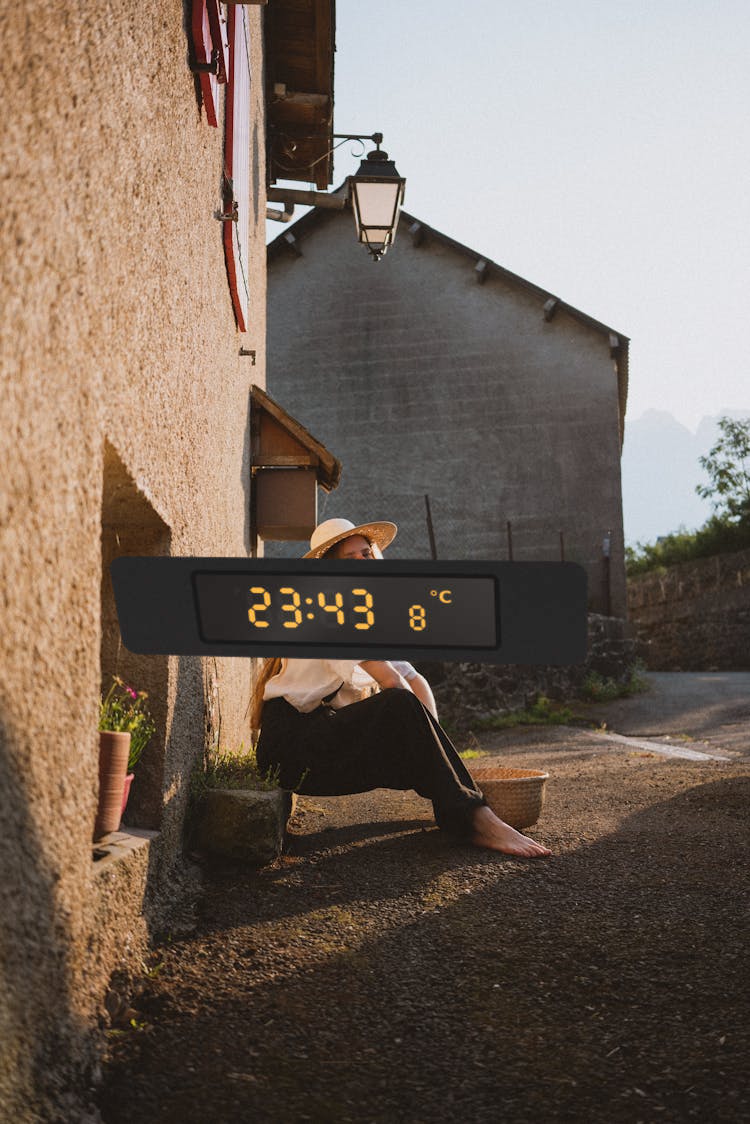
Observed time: T23:43
